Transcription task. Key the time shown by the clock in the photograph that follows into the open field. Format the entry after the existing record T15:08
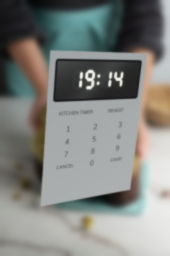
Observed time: T19:14
